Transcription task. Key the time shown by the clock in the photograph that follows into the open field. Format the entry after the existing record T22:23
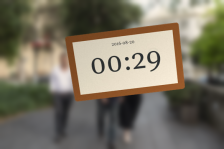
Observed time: T00:29
